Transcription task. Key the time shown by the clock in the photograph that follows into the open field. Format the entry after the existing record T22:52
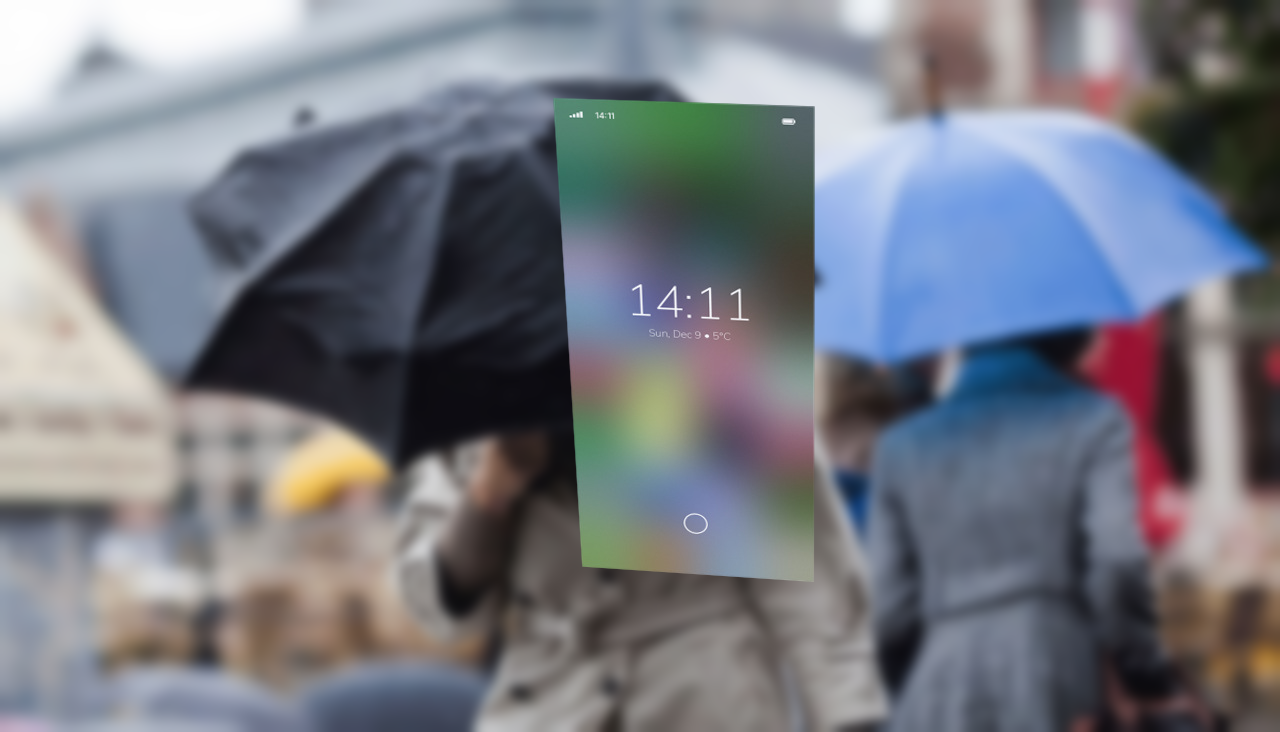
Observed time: T14:11
